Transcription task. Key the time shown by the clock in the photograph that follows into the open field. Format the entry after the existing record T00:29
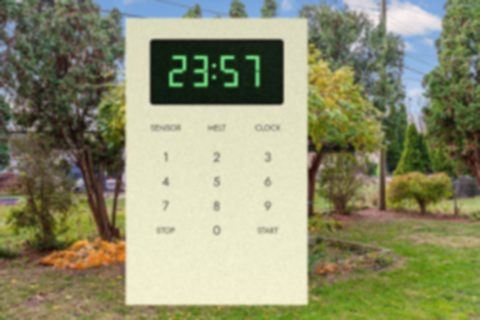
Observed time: T23:57
